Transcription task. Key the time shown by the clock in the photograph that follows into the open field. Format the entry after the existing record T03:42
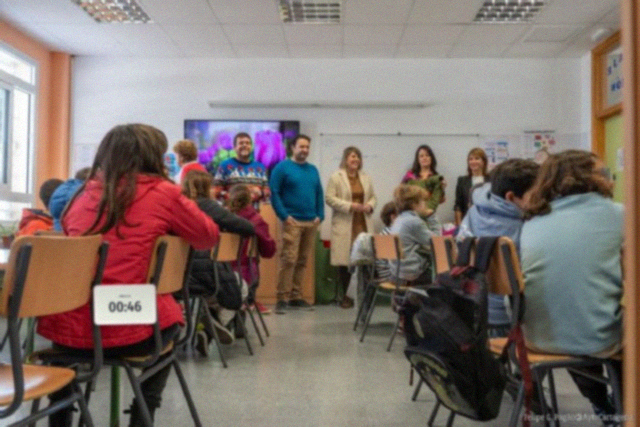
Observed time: T00:46
